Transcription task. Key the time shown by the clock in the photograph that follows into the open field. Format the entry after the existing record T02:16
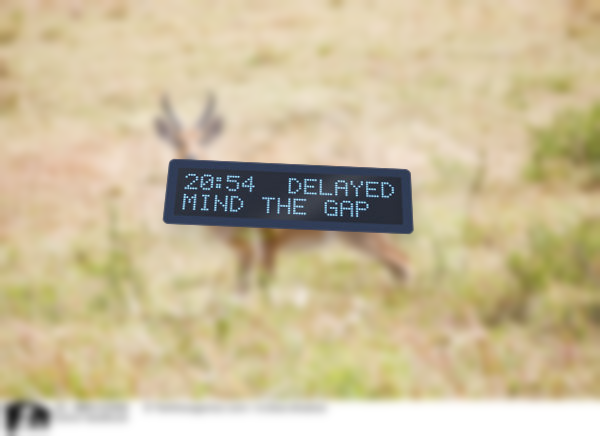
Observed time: T20:54
